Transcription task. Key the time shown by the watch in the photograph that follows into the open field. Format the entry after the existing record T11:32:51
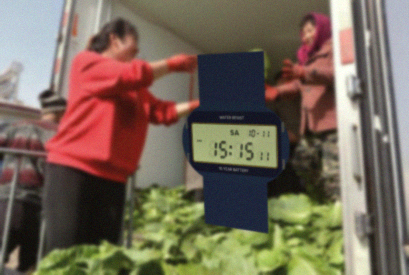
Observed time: T15:15:11
